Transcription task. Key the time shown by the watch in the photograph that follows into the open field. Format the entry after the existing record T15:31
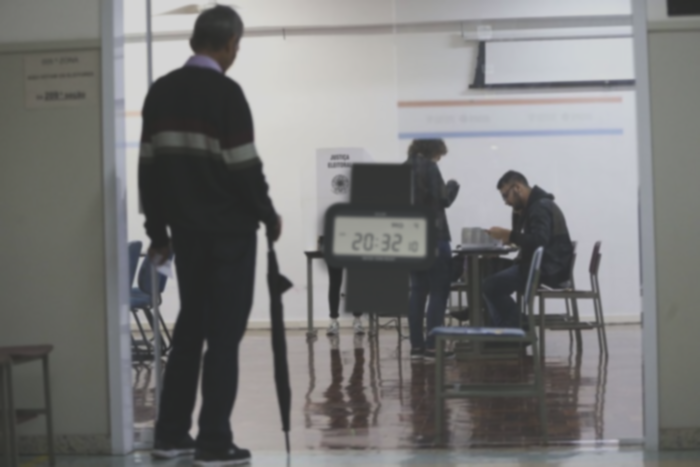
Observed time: T20:32
